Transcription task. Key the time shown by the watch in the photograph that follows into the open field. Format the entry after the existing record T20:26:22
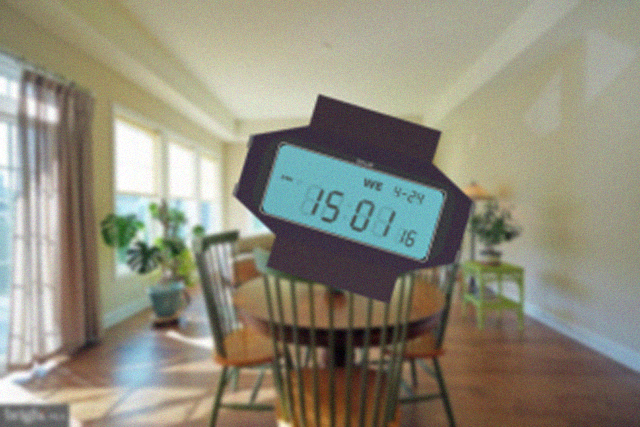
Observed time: T15:01:16
